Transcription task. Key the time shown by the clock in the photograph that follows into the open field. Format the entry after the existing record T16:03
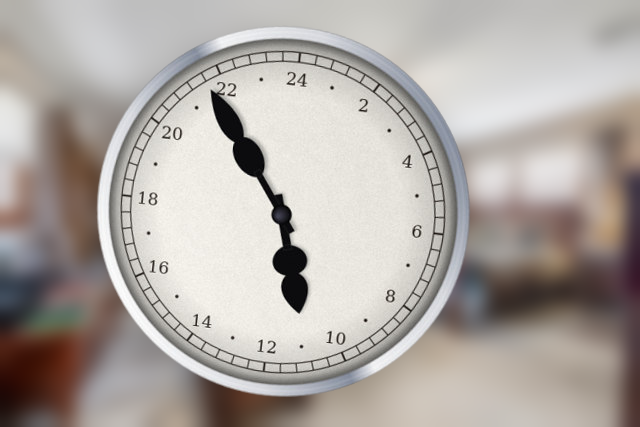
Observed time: T10:54
